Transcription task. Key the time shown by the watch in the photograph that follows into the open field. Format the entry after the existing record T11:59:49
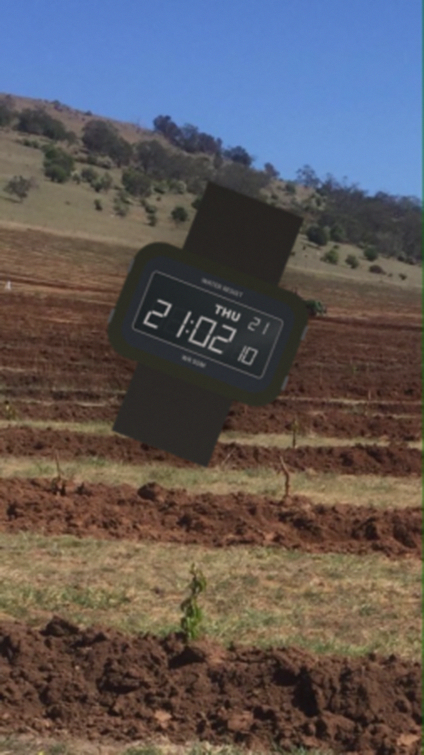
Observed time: T21:02:10
